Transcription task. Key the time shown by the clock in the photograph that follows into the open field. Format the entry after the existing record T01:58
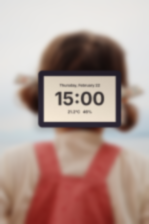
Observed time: T15:00
